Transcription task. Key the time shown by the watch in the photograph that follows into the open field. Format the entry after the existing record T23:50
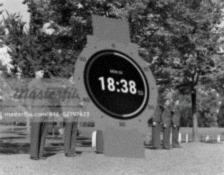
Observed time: T18:38
